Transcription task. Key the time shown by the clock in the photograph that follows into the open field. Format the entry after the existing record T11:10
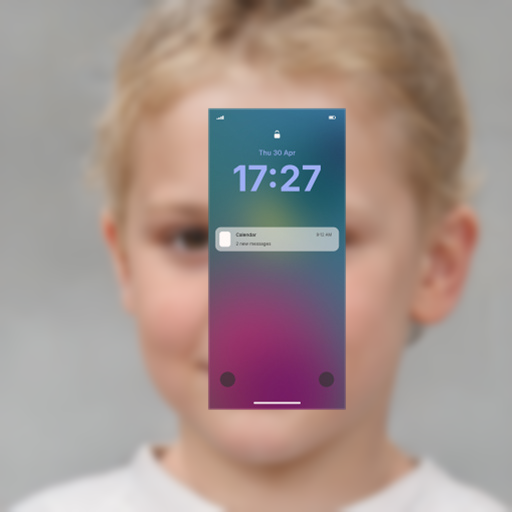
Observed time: T17:27
